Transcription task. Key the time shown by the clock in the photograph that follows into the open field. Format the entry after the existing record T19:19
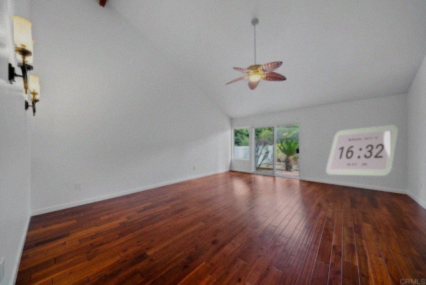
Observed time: T16:32
